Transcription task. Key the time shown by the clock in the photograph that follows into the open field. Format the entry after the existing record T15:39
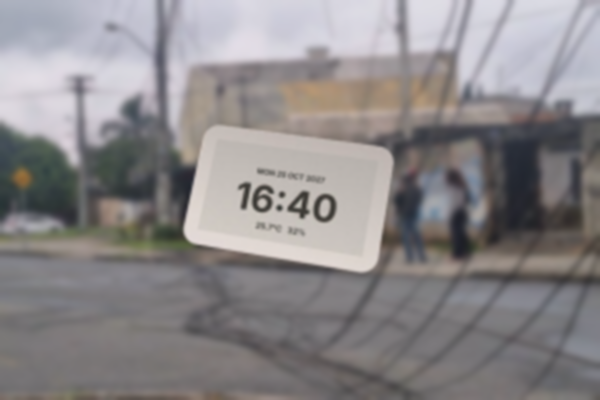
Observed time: T16:40
